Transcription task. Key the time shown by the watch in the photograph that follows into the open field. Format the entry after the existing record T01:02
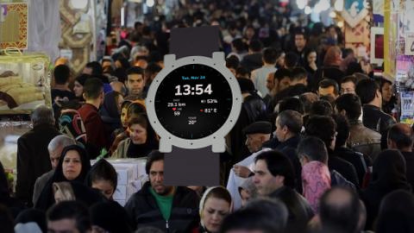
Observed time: T13:54
